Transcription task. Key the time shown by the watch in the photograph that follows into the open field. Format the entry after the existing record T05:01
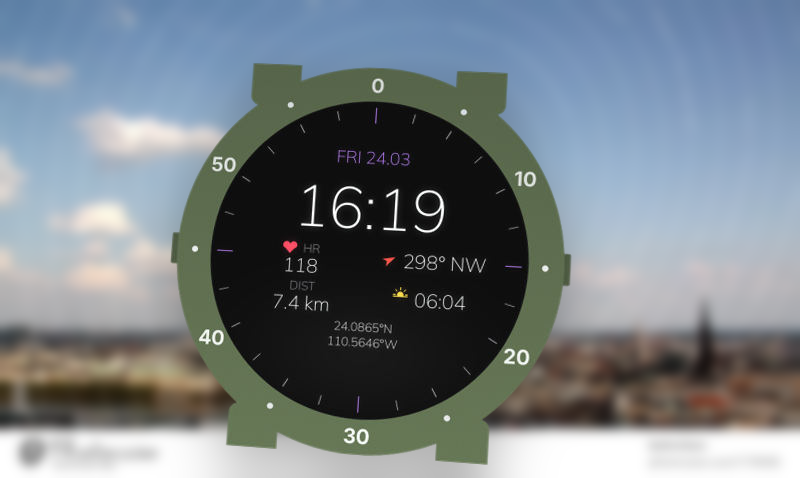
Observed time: T16:19
